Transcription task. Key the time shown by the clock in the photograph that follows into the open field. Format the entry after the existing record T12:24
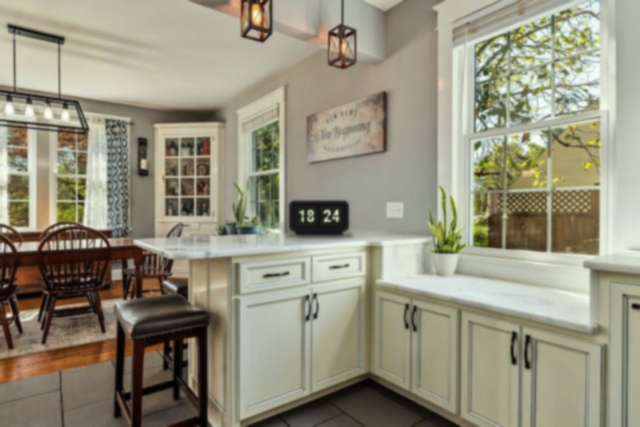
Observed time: T18:24
